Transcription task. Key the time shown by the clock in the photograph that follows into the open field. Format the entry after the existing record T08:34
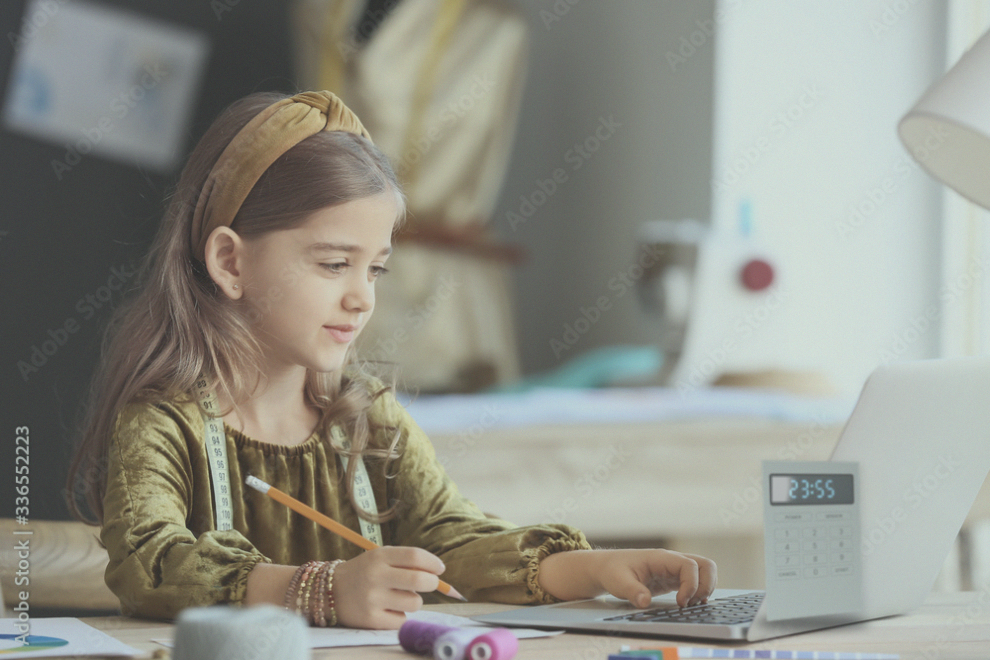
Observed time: T23:55
